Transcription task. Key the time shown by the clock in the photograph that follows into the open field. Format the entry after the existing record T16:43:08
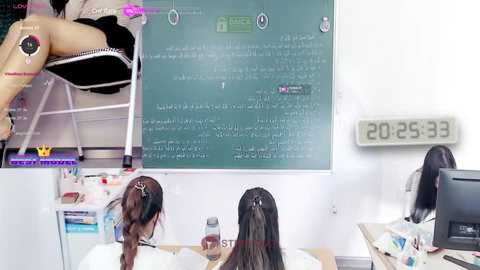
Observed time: T20:25:33
